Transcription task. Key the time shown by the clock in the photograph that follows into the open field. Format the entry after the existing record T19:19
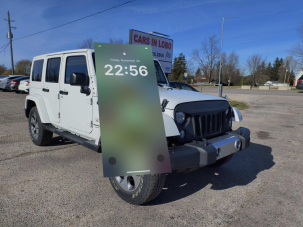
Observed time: T22:56
